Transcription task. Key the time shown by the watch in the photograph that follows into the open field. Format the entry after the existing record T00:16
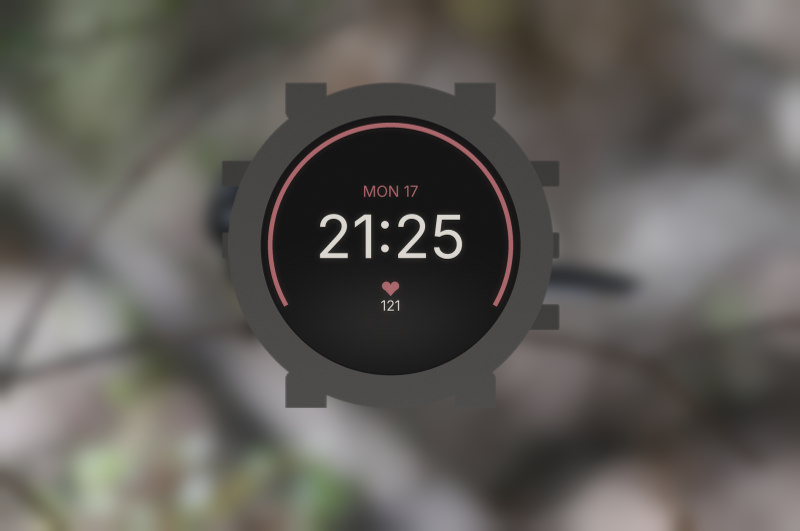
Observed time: T21:25
